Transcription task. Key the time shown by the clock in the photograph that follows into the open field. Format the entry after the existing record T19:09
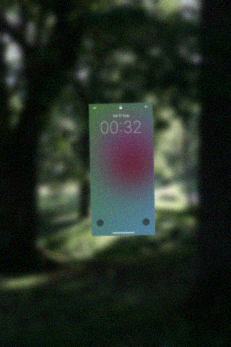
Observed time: T00:32
